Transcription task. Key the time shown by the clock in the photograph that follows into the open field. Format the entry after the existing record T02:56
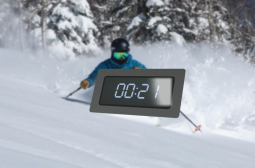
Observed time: T00:21
